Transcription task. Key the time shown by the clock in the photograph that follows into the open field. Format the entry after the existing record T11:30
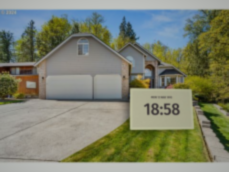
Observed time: T18:58
